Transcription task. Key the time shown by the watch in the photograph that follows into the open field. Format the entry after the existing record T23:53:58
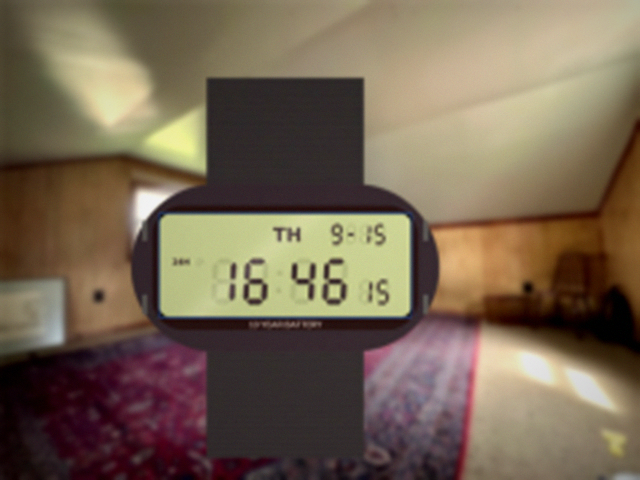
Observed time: T16:46:15
